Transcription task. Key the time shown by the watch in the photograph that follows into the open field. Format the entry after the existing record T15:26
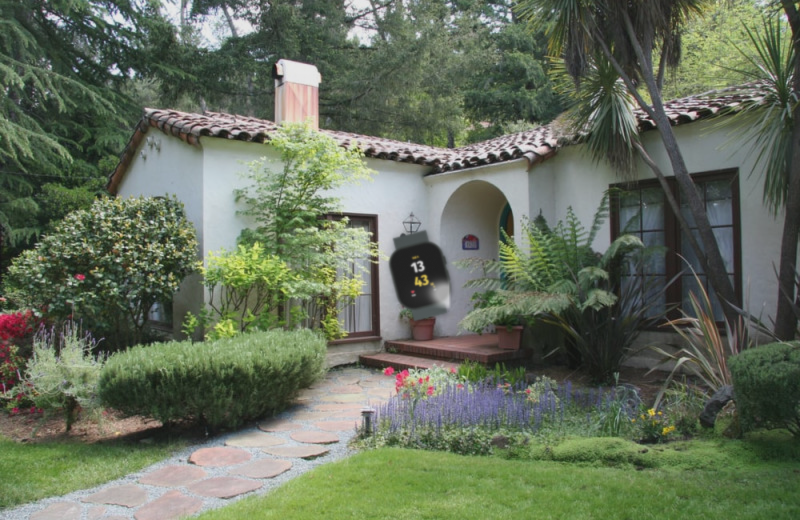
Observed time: T13:43
